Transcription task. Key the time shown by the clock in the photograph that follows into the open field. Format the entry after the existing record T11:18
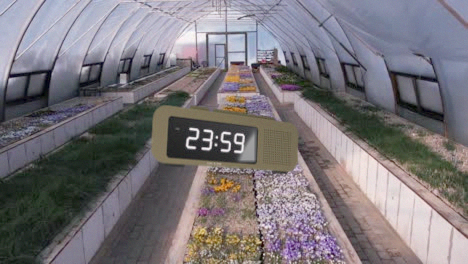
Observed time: T23:59
